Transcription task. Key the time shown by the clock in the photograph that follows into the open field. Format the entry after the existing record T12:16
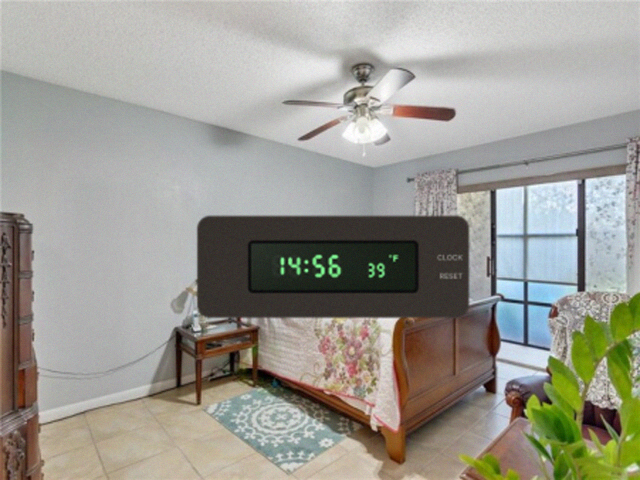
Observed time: T14:56
